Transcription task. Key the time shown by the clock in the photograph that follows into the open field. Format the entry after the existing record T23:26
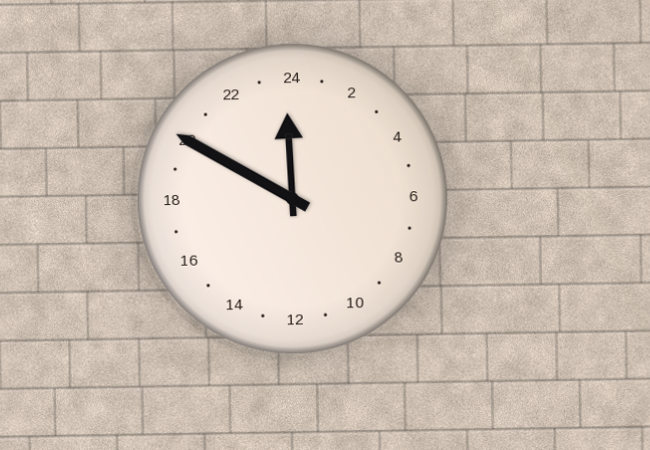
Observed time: T23:50
